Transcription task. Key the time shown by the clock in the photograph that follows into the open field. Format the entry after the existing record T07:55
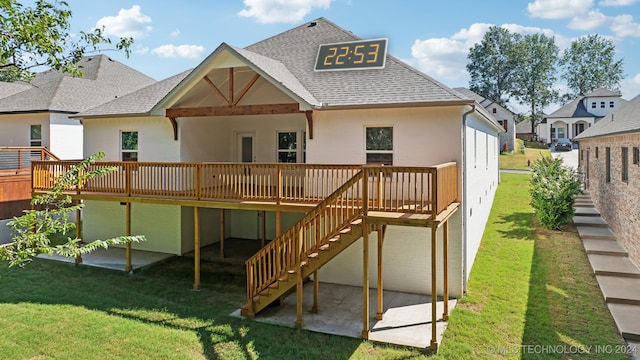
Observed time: T22:53
